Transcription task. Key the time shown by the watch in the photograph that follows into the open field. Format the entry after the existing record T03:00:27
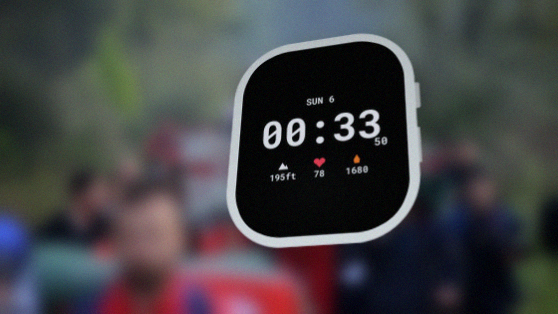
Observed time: T00:33:50
